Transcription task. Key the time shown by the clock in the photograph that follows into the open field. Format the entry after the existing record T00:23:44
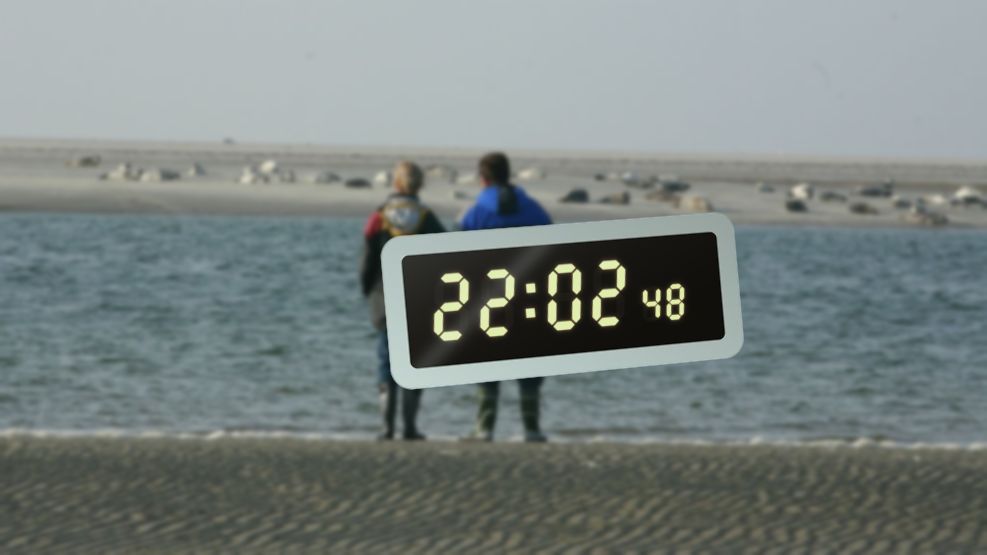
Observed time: T22:02:48
